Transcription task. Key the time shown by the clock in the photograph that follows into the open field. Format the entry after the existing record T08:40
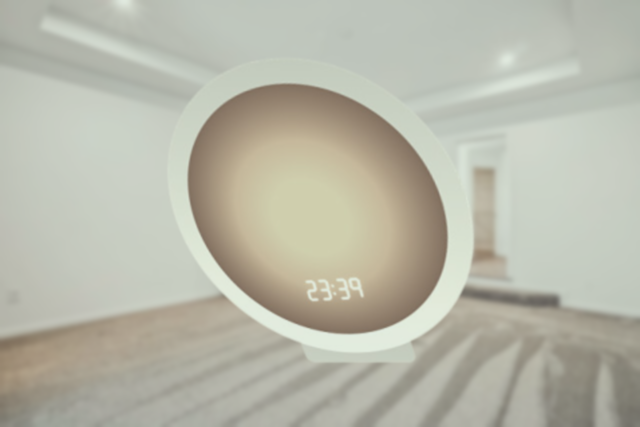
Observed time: T23:39
